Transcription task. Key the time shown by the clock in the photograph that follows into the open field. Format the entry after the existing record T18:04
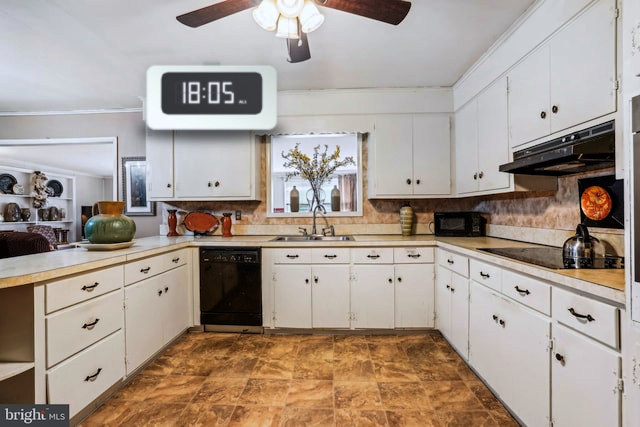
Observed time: T18:05
